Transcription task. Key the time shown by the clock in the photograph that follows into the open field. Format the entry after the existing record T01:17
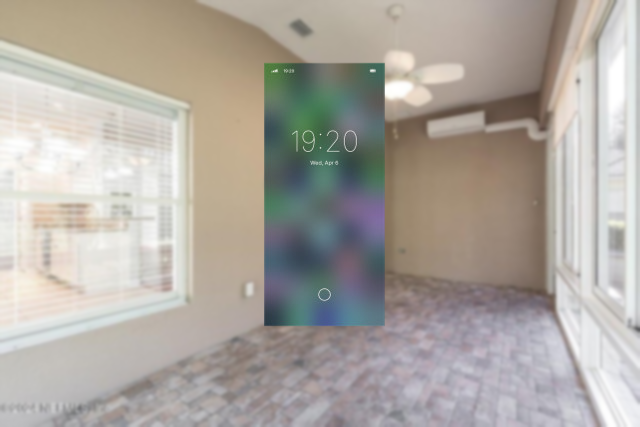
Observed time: T19:20
